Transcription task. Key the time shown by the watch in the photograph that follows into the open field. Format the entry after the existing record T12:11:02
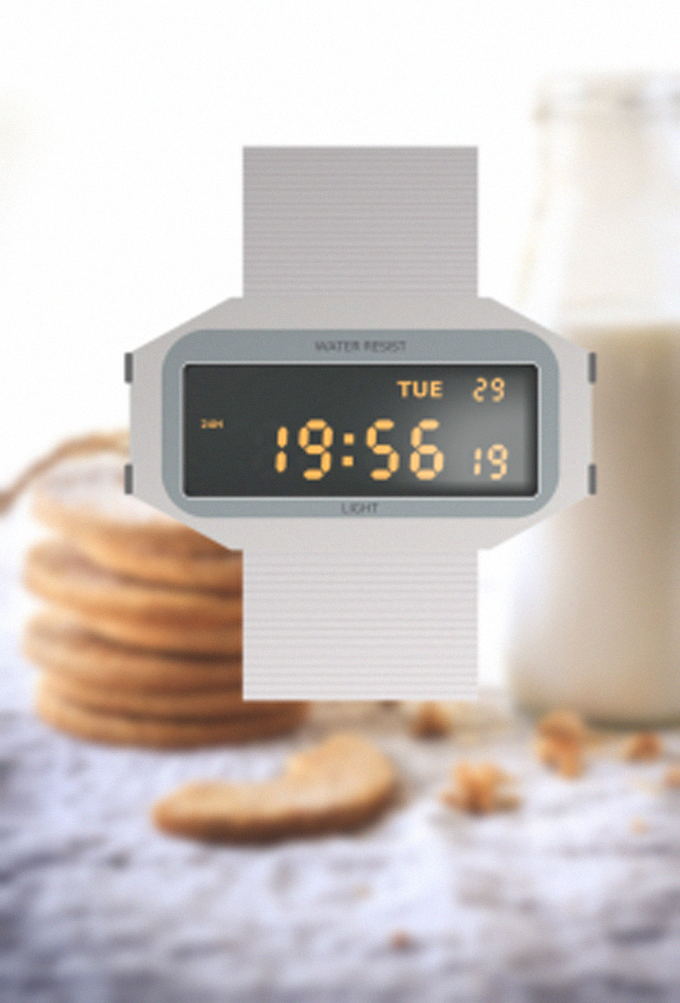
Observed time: T19:56:19
